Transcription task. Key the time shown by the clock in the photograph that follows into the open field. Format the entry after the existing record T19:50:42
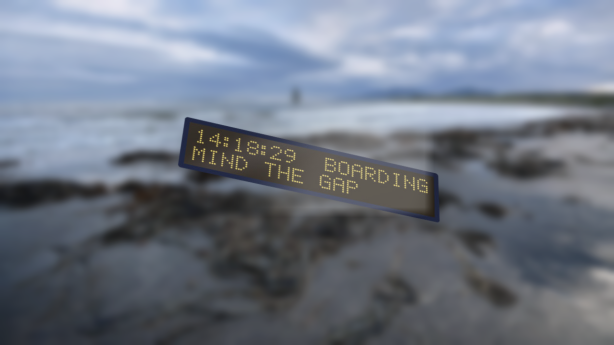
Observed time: T14:18:29
